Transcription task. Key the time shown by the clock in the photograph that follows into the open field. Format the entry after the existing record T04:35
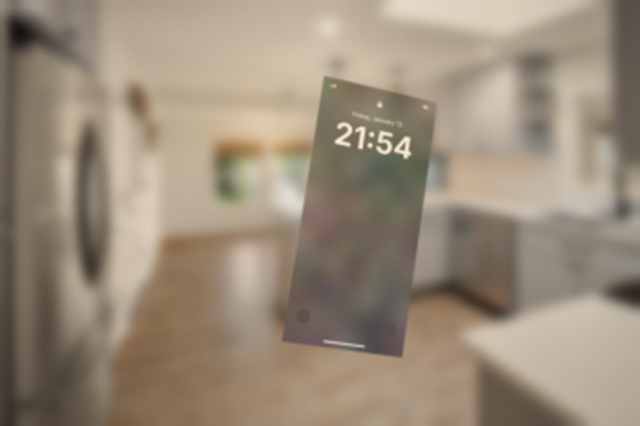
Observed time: T21:54
